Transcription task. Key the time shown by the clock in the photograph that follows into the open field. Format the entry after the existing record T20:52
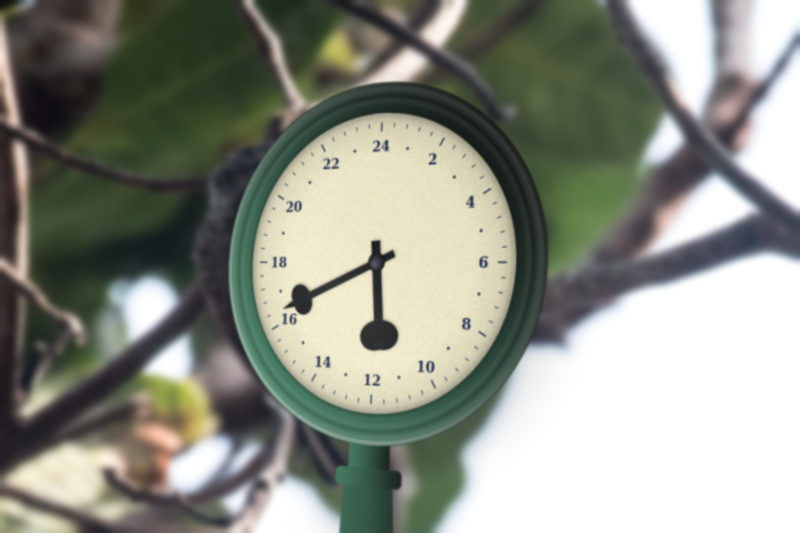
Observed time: T11:41
